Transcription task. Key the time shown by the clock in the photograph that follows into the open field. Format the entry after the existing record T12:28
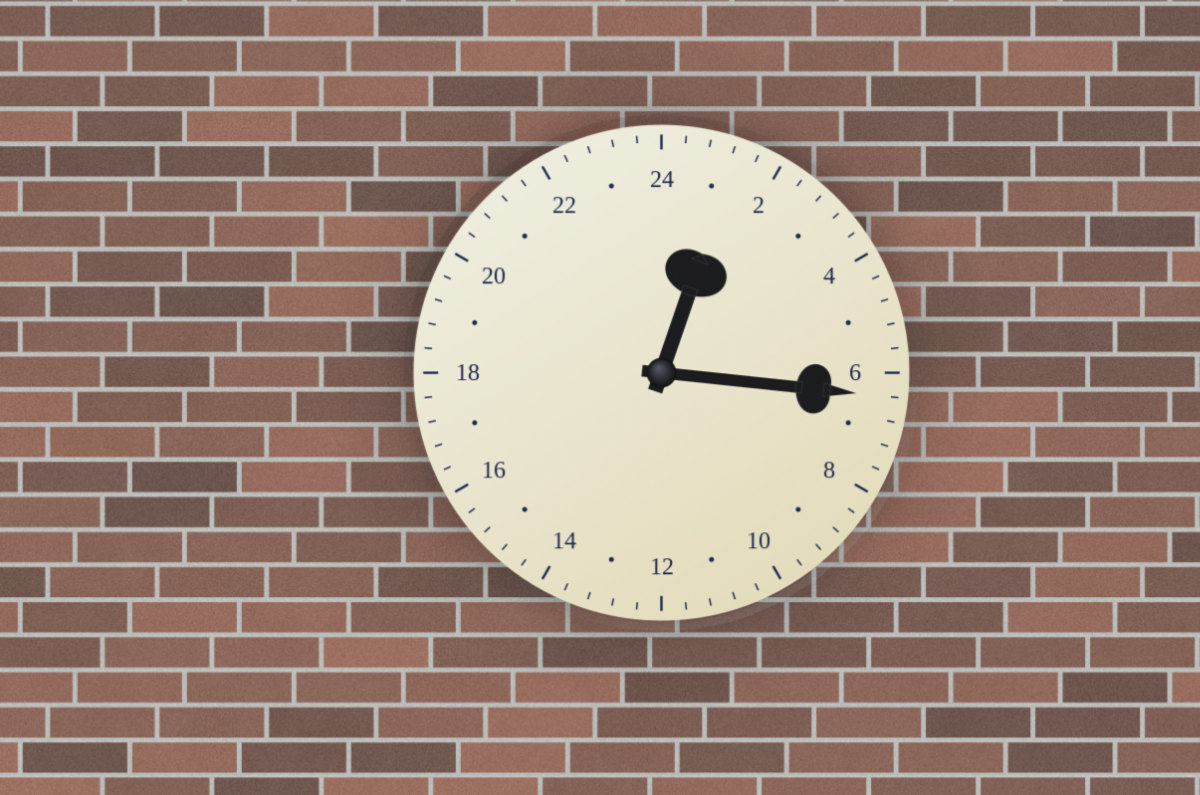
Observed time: T01:16
